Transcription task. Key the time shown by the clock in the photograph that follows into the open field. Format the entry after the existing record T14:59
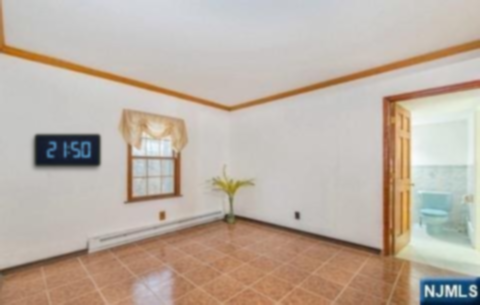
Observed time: T21:50
